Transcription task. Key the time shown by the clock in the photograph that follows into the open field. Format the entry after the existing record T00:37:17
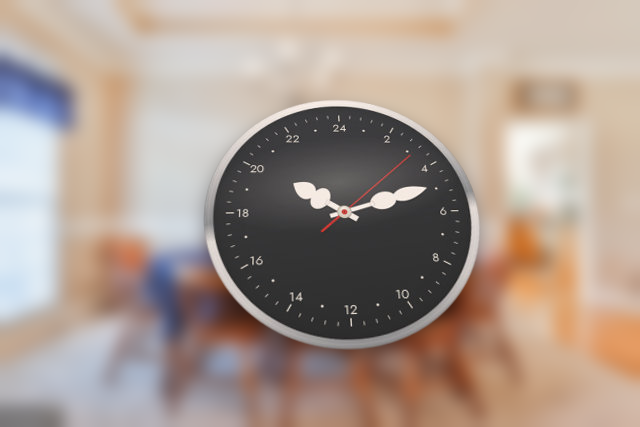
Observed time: T20:12:08
